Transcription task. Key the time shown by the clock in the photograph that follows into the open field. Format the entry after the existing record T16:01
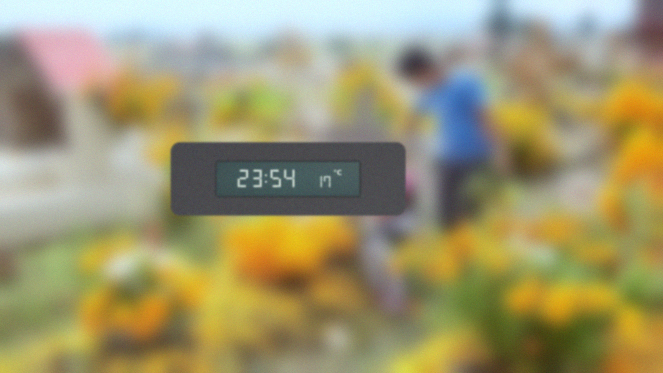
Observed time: T23:54
